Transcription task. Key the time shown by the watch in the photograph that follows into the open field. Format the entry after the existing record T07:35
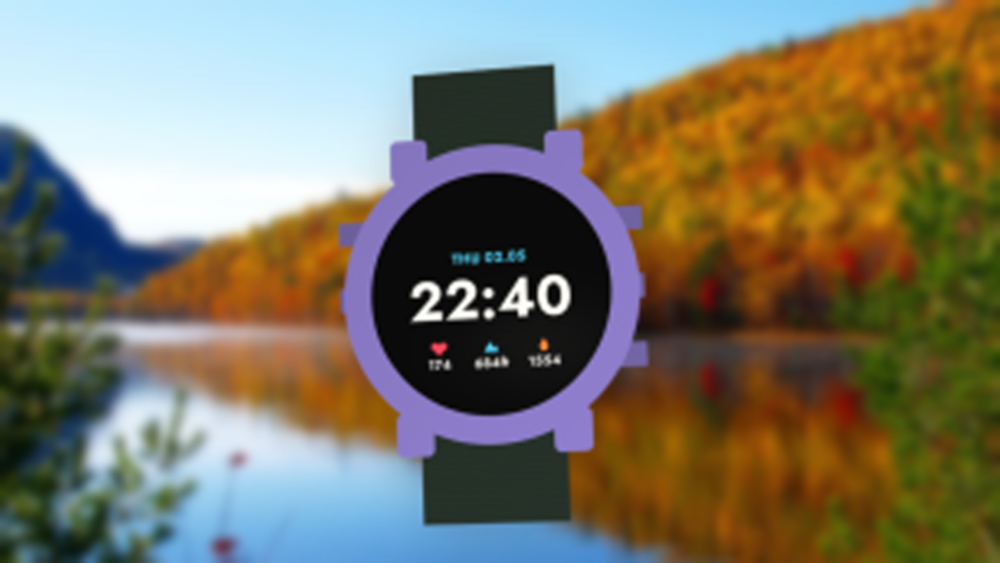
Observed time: T22:40
